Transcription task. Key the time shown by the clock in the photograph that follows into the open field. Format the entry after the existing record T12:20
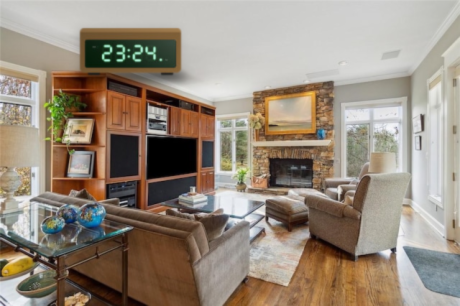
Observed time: T23:24
